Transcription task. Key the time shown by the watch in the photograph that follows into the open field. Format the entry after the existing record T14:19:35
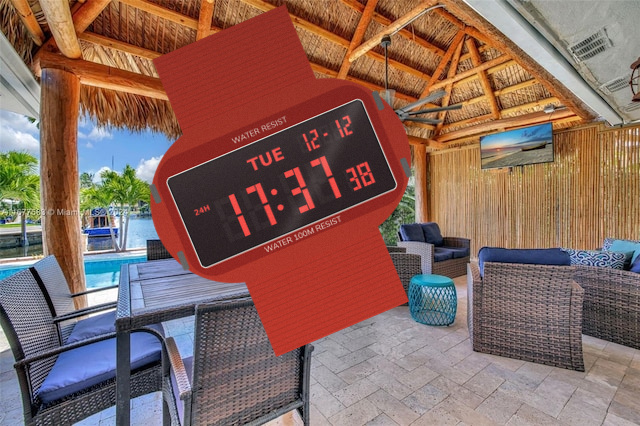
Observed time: T17:37:38
